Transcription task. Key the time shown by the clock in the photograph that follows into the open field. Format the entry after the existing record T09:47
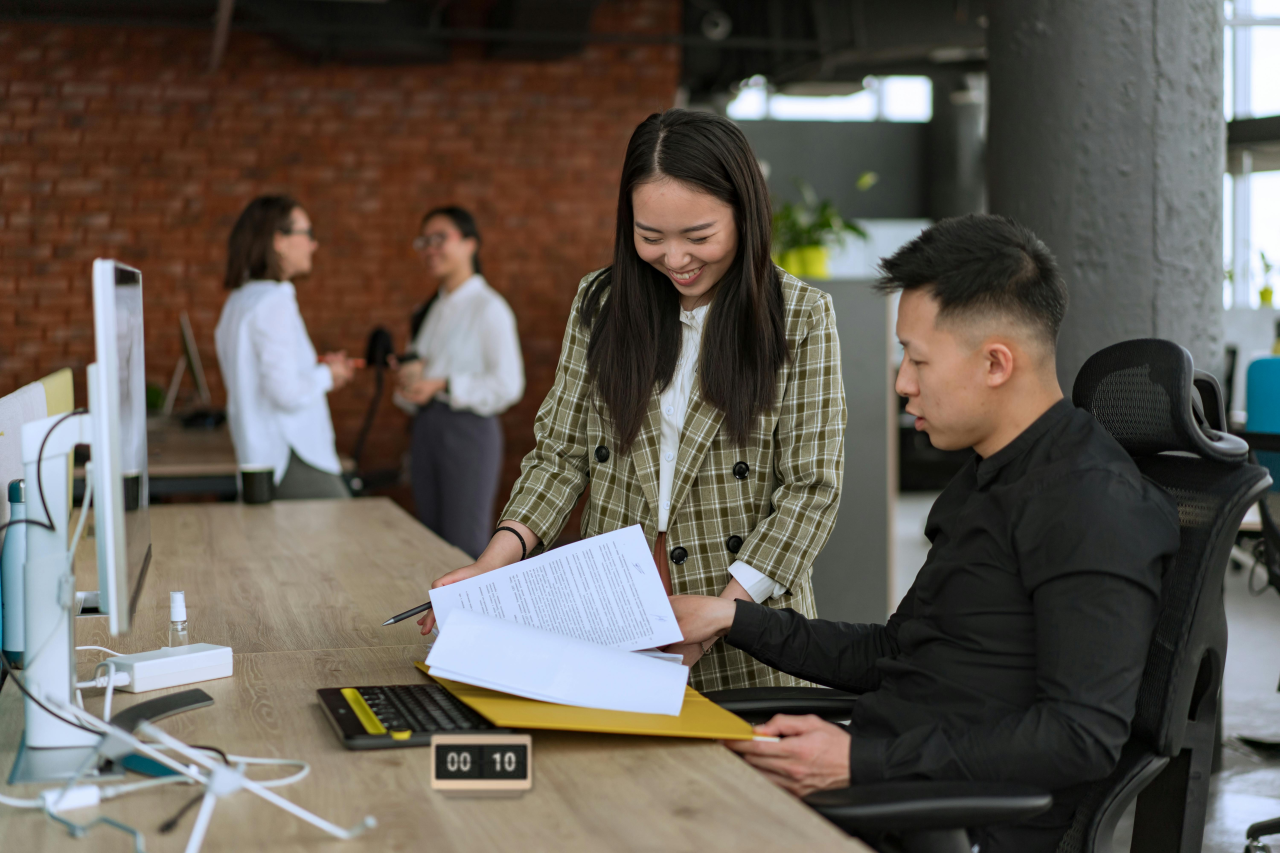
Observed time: T00:10
